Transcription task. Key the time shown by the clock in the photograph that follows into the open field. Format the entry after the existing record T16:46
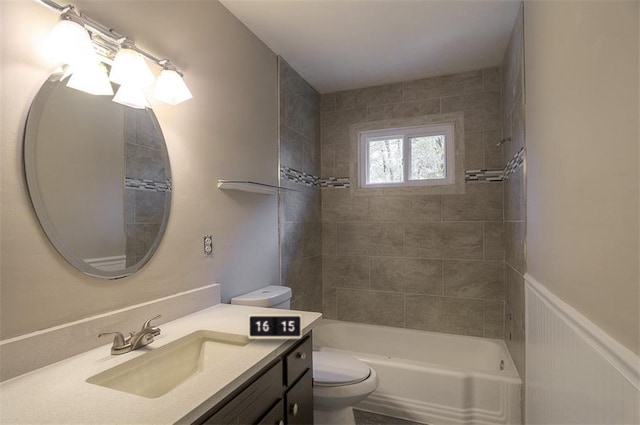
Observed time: T16:15
